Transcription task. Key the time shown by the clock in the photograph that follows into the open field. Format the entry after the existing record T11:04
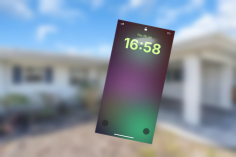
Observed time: T16:58
